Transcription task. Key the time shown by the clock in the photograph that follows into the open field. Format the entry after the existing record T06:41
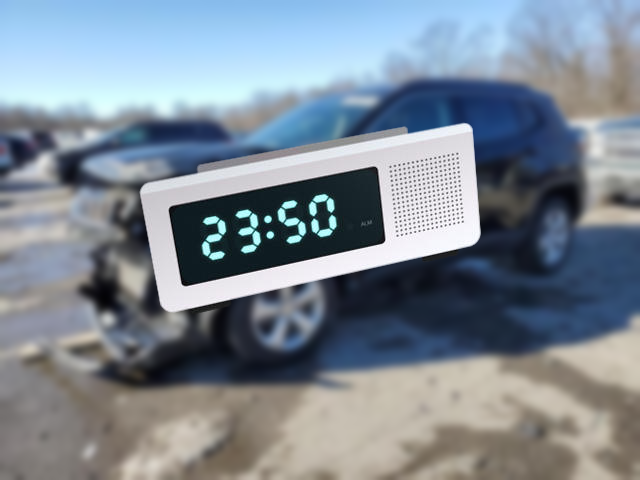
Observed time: T23:50
